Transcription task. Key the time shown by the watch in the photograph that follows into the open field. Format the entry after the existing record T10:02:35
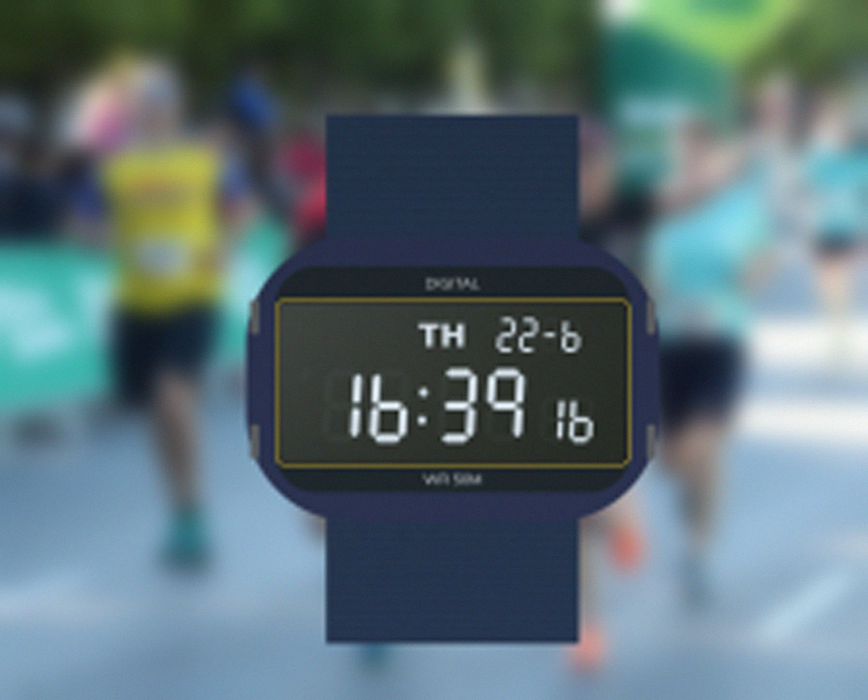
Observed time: T16:39:16
